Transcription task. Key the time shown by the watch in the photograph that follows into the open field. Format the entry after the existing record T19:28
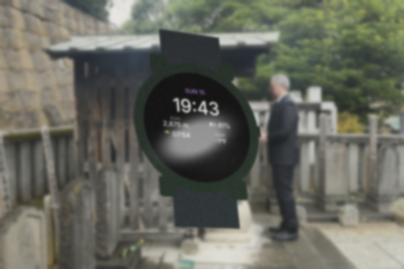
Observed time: T19:43
